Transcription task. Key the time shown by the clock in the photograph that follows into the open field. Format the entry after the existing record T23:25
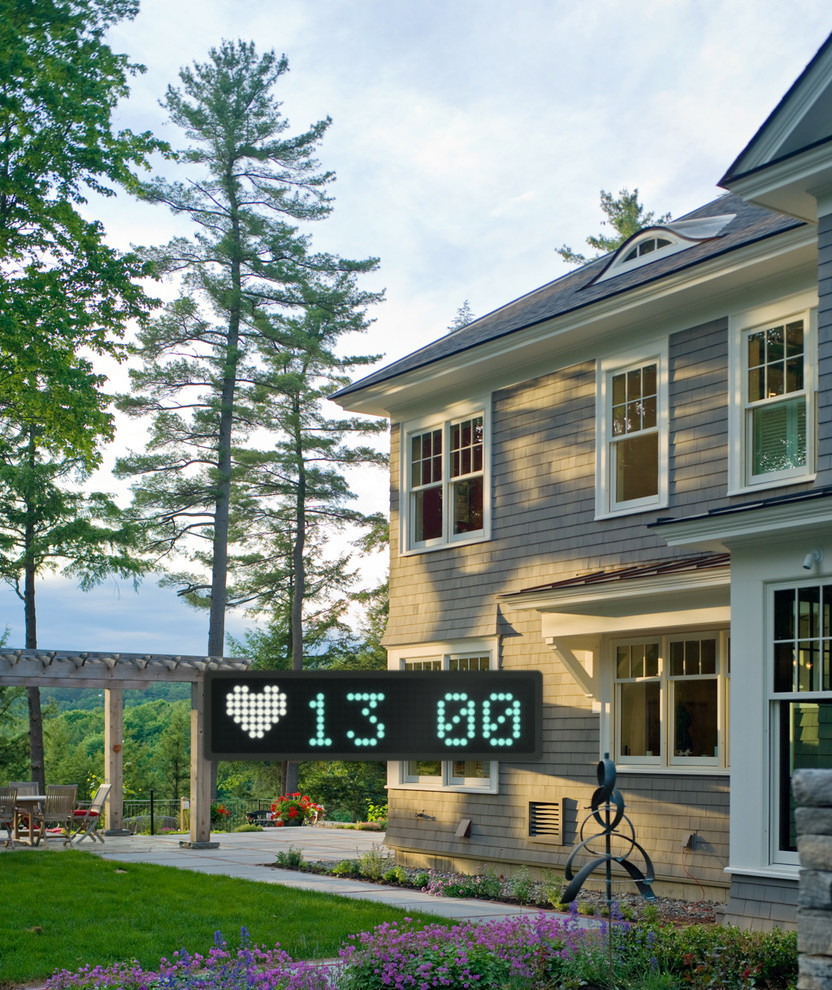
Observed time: T13:00
